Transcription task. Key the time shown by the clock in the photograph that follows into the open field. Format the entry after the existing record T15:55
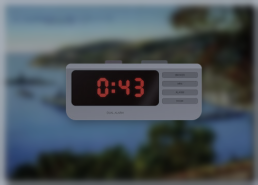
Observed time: T00:43
